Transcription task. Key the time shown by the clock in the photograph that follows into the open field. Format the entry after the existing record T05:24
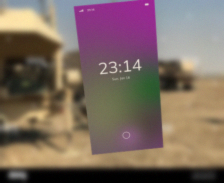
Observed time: T23:14
